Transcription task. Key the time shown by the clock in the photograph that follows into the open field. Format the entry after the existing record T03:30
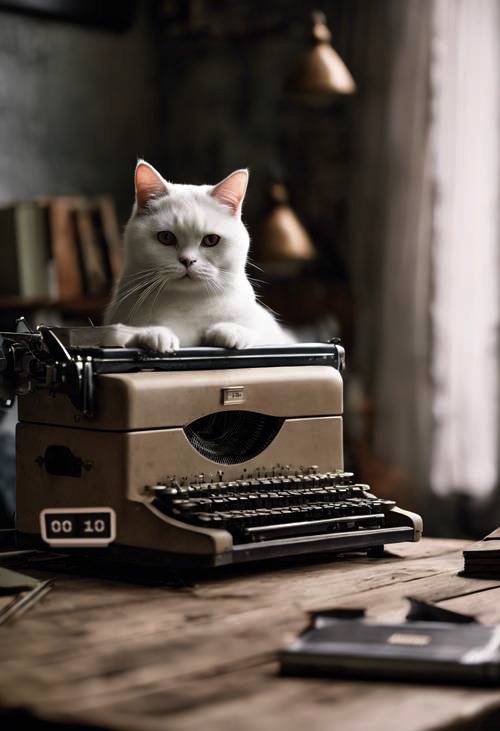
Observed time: T00:10
